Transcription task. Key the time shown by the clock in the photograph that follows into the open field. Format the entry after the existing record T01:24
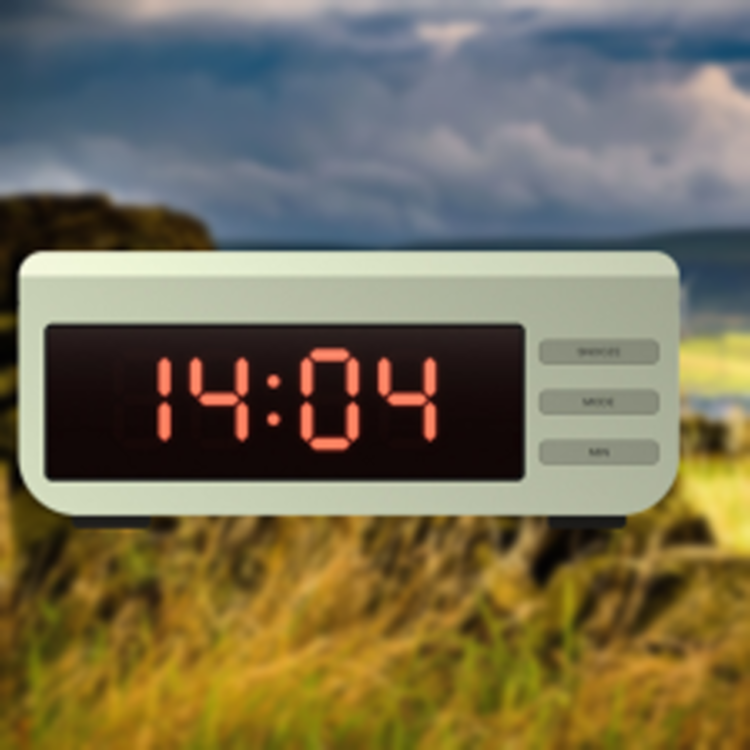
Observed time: T14:04
